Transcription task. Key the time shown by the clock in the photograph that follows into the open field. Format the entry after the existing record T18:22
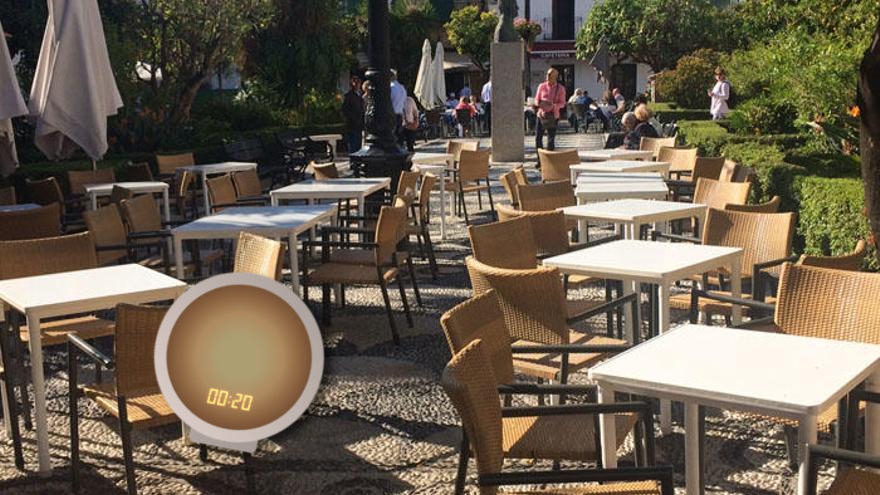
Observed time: T00:20
